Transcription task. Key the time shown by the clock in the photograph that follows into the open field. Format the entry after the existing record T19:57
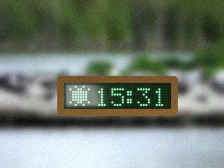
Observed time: T15:31
